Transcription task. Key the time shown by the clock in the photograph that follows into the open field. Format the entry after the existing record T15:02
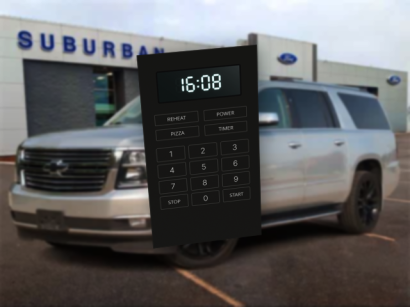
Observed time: T16:08
